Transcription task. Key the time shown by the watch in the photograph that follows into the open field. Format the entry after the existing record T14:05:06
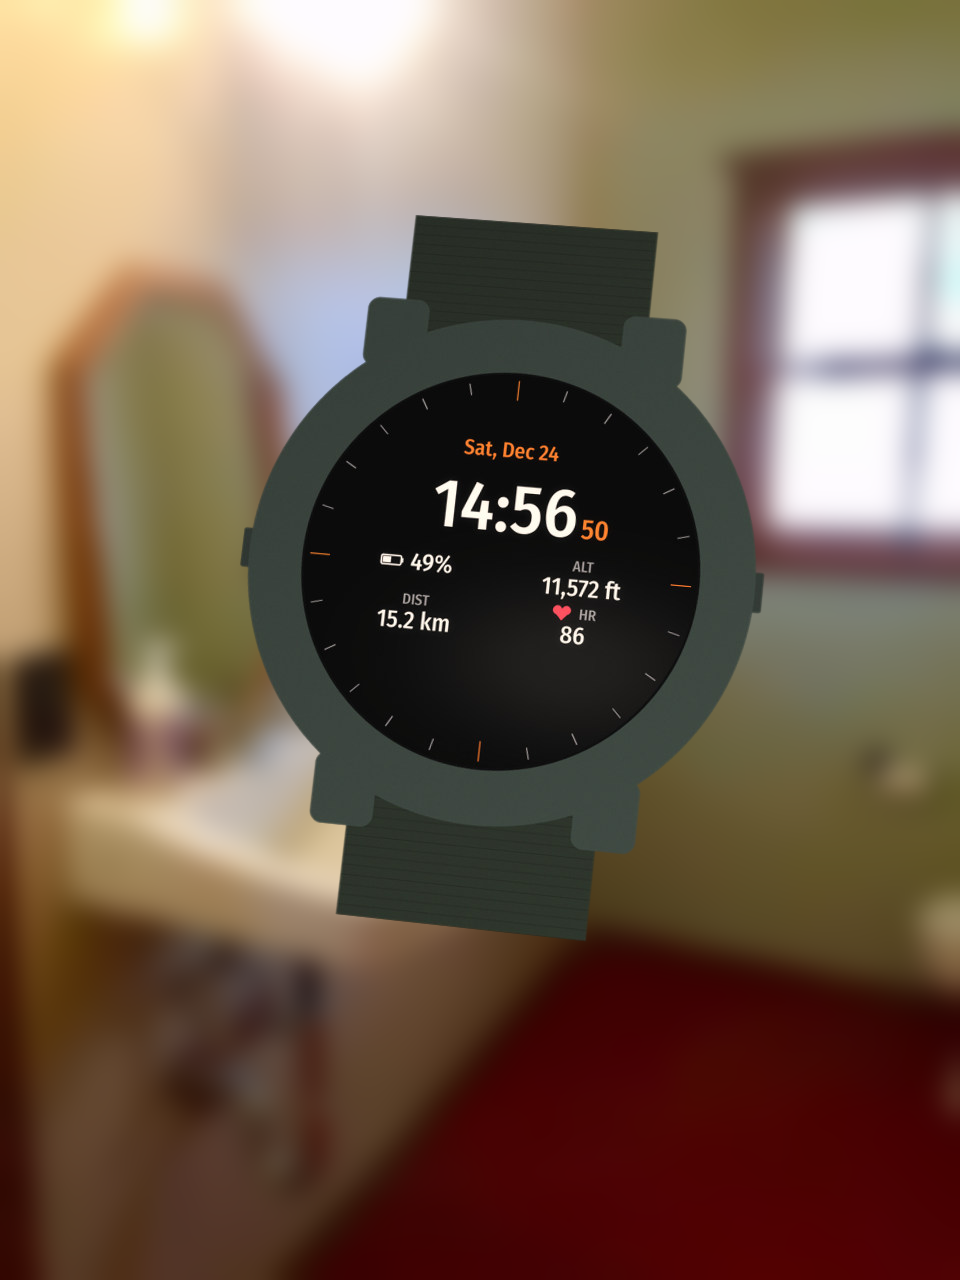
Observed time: T14:56:50
